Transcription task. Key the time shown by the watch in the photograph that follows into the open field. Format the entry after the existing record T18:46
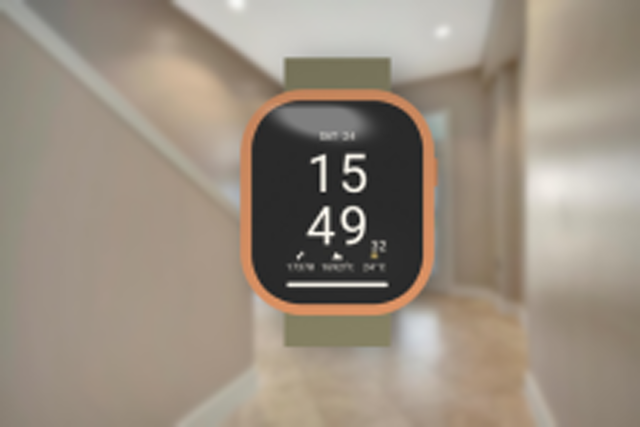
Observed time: T15:49
